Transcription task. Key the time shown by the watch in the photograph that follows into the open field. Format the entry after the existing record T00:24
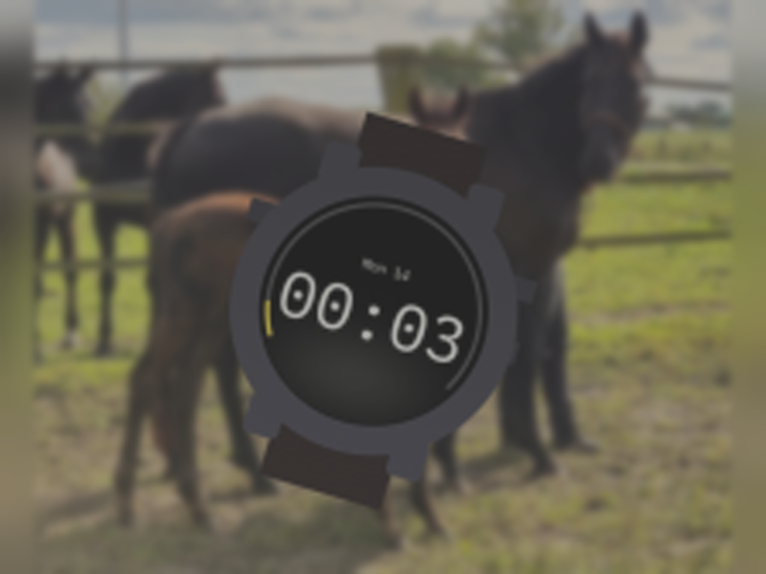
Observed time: T00:03
